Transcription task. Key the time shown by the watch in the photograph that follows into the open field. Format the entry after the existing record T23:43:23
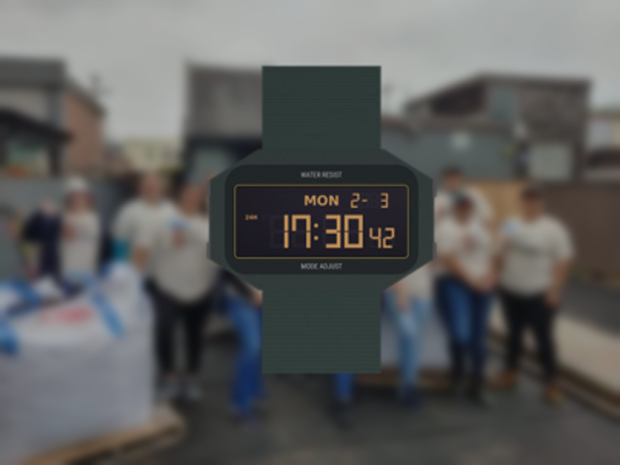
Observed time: T17:30:42
